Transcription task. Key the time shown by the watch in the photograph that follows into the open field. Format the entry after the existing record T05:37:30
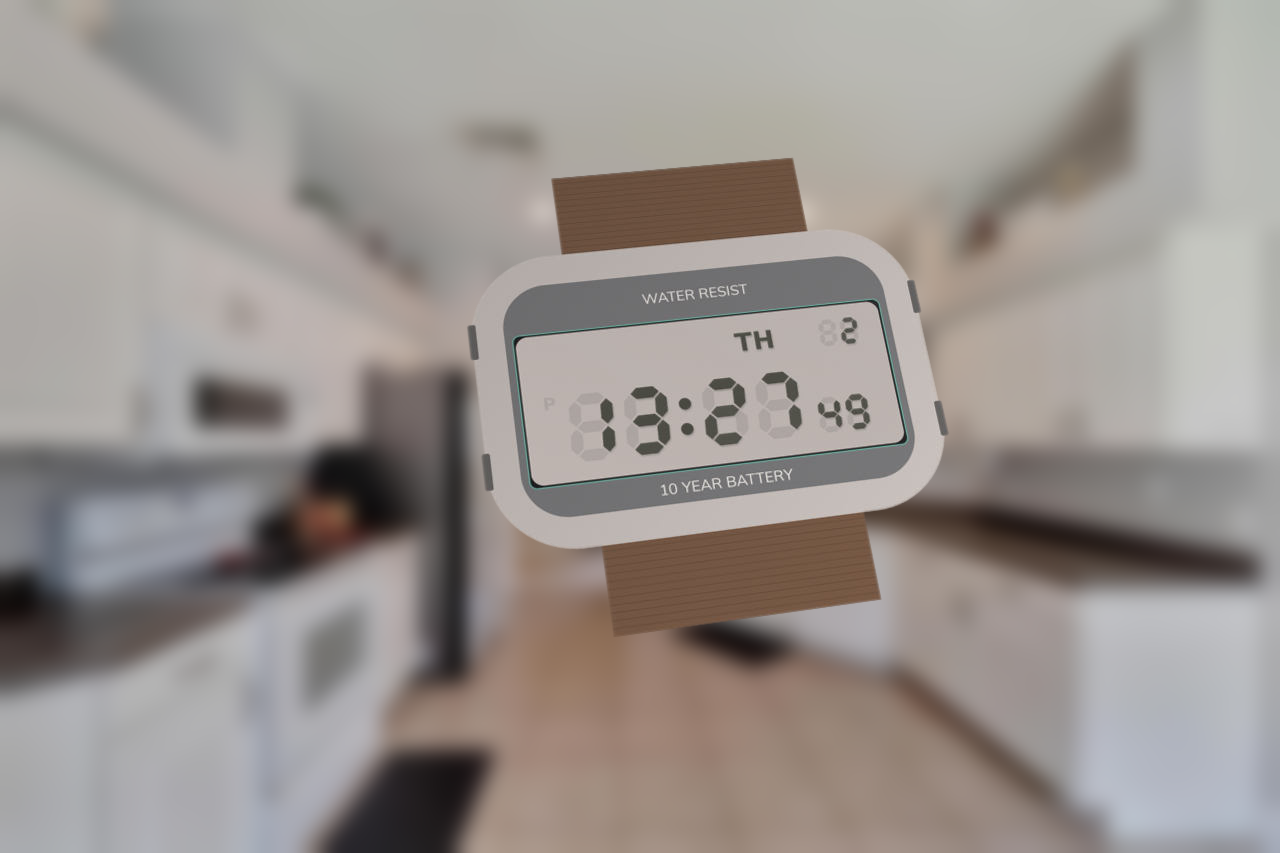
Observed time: T13:27:49
